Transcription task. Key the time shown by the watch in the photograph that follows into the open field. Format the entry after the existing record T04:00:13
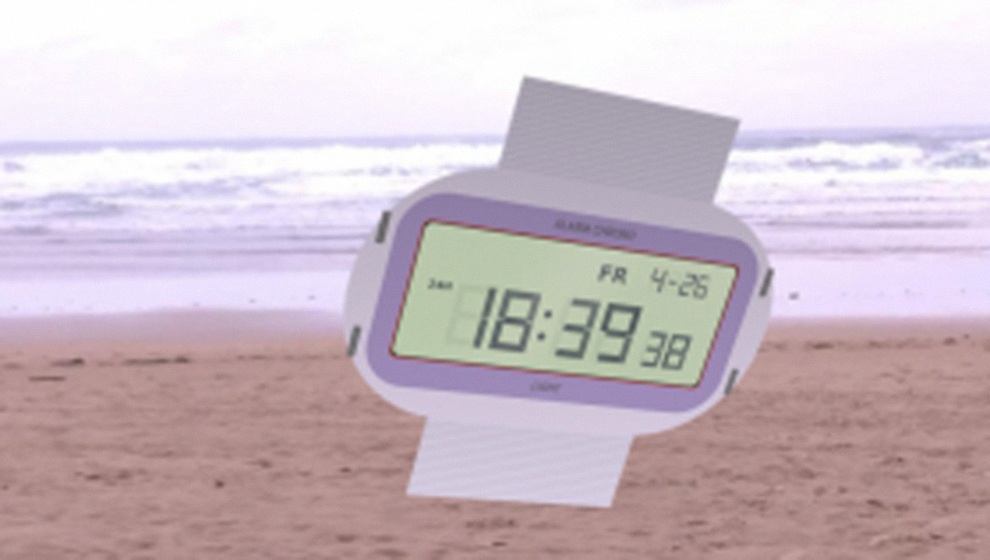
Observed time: T18:39:38
